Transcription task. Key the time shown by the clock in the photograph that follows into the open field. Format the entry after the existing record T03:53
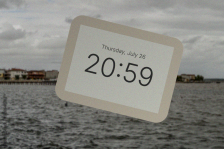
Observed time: T20:59
